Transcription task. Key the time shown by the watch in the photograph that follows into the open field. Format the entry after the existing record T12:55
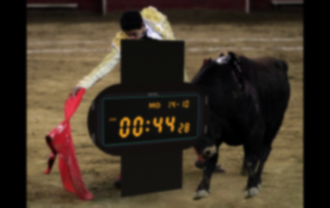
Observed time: T00:44
